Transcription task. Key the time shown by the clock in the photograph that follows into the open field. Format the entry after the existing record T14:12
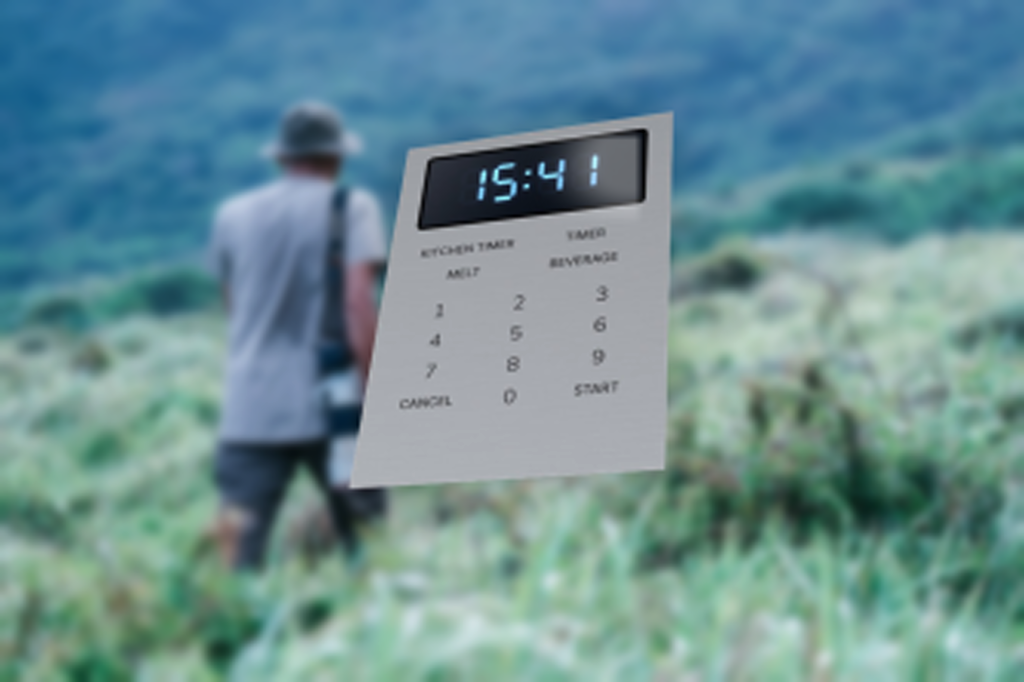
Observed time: T15:41
